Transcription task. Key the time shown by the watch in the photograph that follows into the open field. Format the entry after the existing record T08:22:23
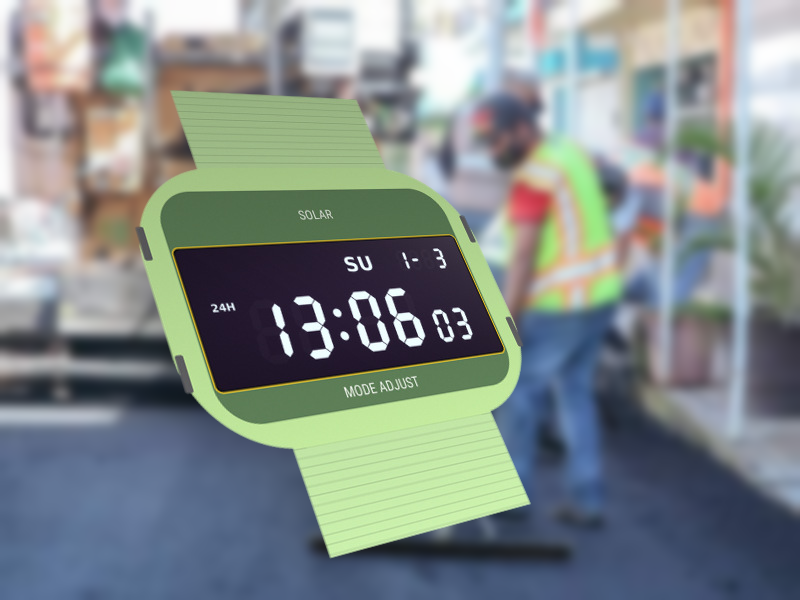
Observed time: T13:06:03
